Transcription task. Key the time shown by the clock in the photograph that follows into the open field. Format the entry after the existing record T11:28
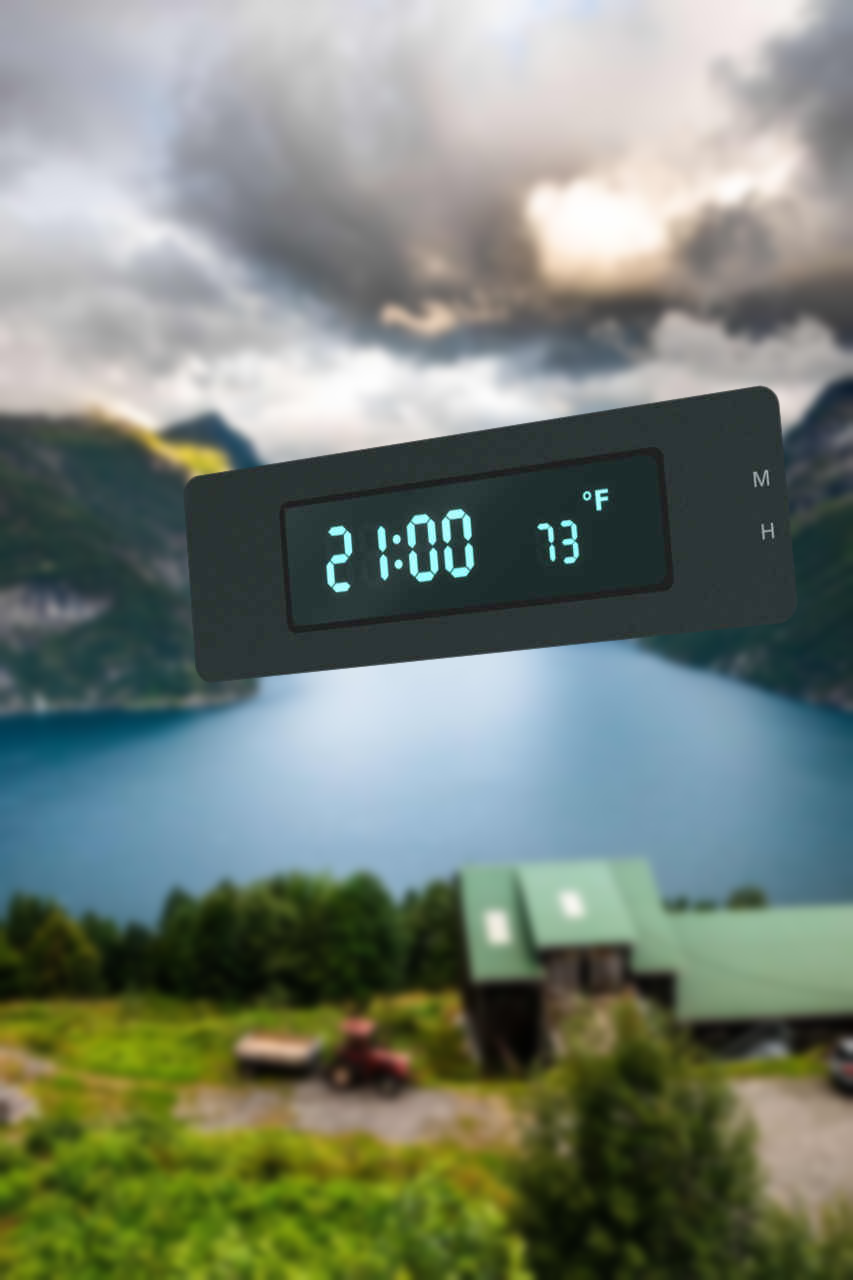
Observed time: T21:00
